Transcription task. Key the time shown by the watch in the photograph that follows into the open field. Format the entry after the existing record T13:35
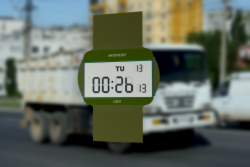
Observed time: T00:26
